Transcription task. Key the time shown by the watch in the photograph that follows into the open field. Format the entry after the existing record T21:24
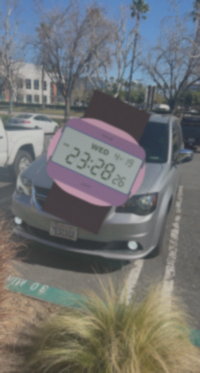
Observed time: T23:28
